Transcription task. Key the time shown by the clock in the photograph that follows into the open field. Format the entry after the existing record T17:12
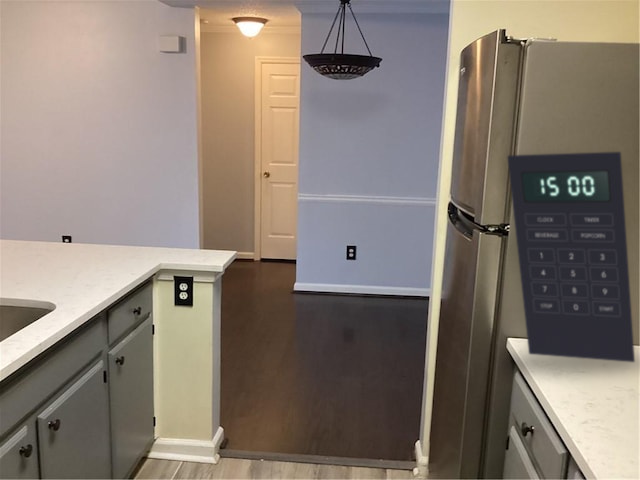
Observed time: T15:00
